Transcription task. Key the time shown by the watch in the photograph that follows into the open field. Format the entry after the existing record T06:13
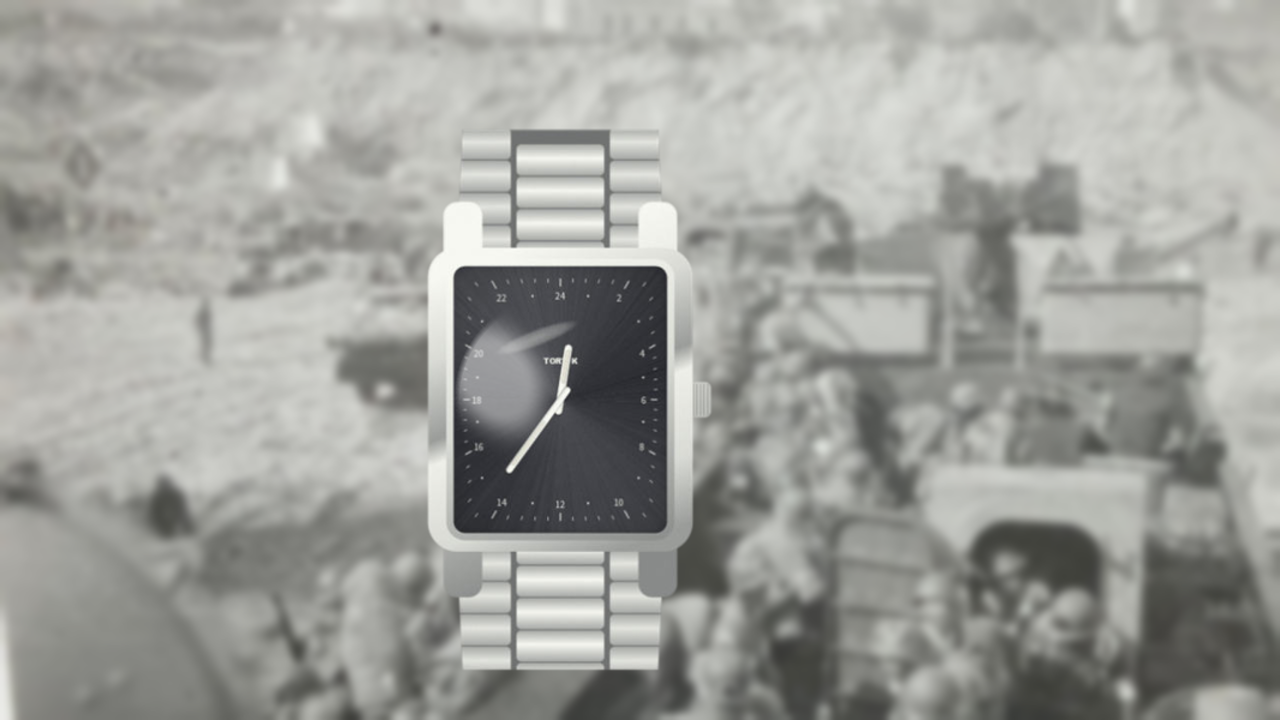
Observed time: T00:36
